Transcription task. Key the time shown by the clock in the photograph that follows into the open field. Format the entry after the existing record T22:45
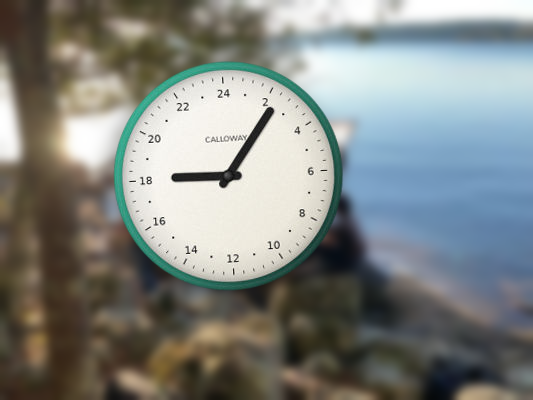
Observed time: T18:06
